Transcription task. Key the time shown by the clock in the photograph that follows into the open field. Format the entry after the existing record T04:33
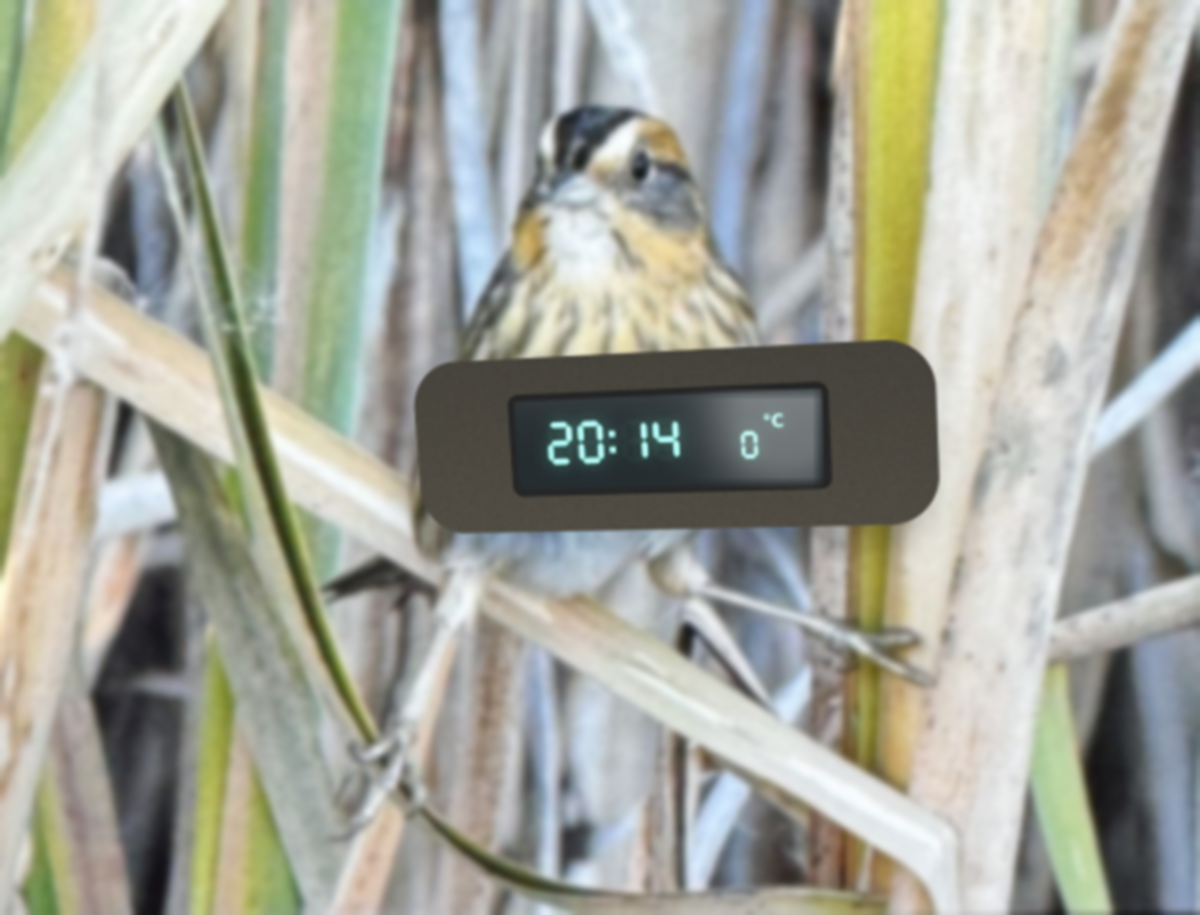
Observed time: T20:14
